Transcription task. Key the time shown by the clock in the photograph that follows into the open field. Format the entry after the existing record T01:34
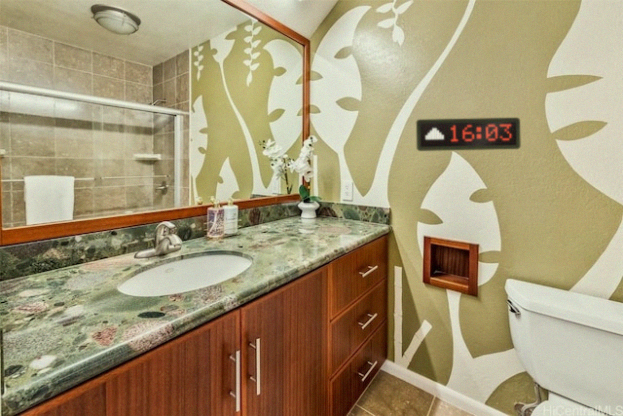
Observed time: T16:03
